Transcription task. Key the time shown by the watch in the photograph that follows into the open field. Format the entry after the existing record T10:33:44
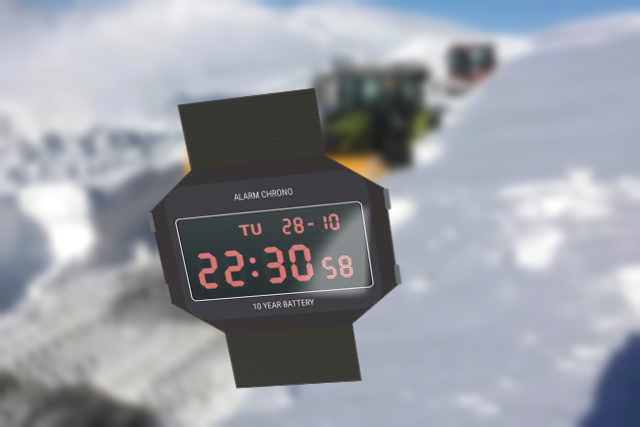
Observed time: T22:30:58
